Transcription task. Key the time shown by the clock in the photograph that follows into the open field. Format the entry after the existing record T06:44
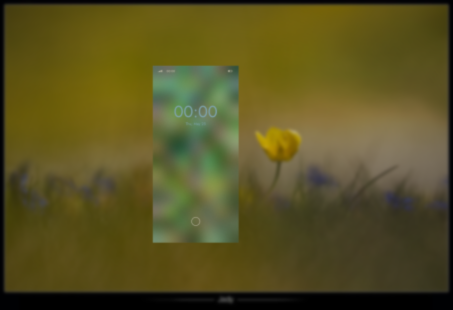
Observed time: T00:00
